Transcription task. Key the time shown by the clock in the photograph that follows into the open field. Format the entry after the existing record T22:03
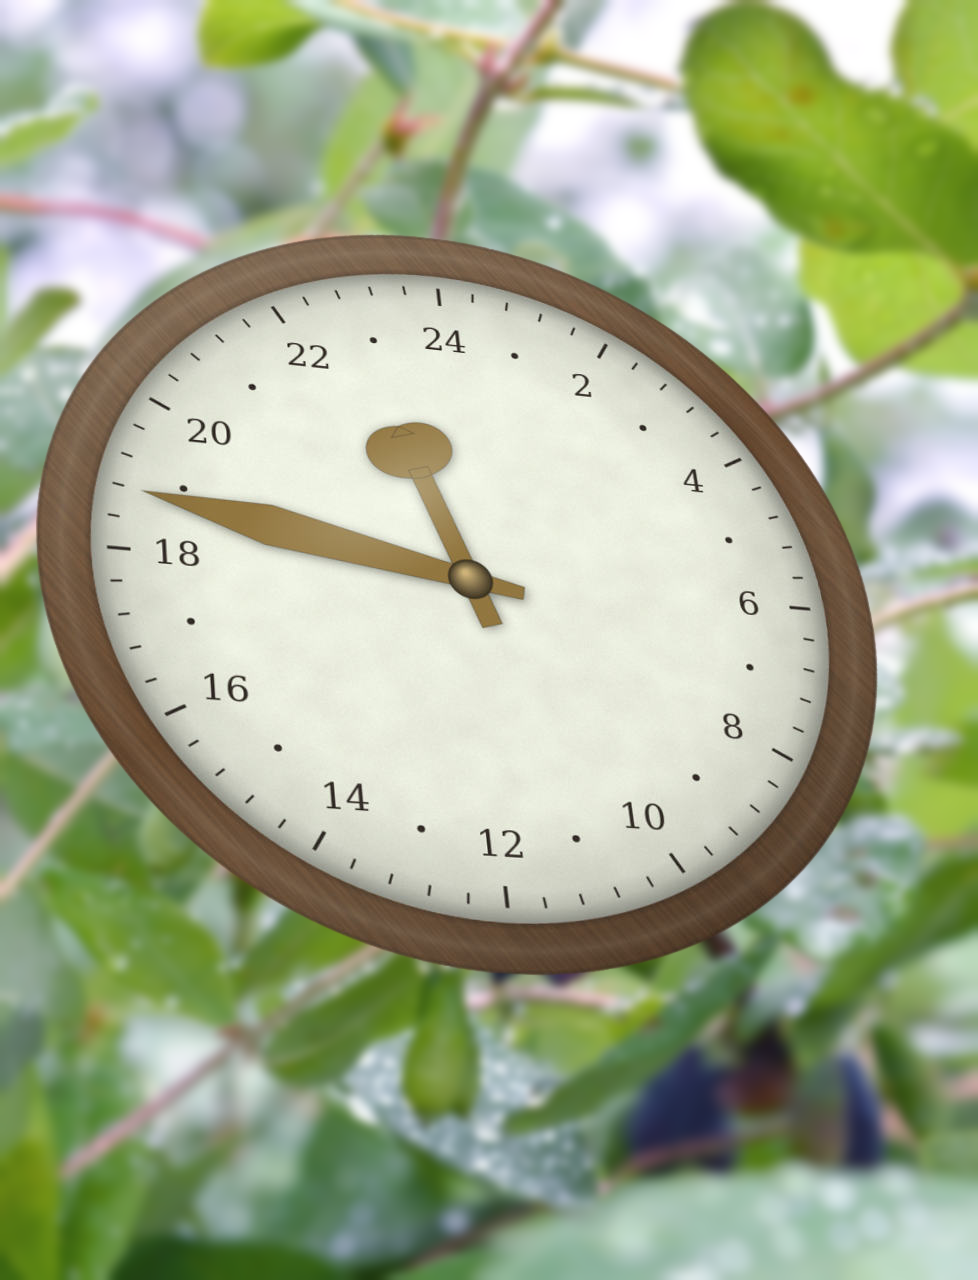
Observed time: T22:47
